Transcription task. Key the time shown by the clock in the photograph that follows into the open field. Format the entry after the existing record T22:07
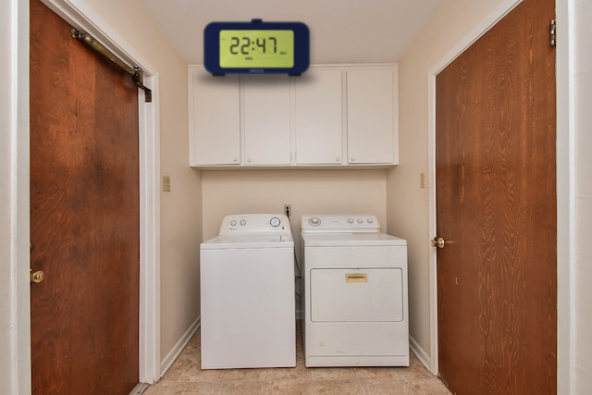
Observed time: T22:47
